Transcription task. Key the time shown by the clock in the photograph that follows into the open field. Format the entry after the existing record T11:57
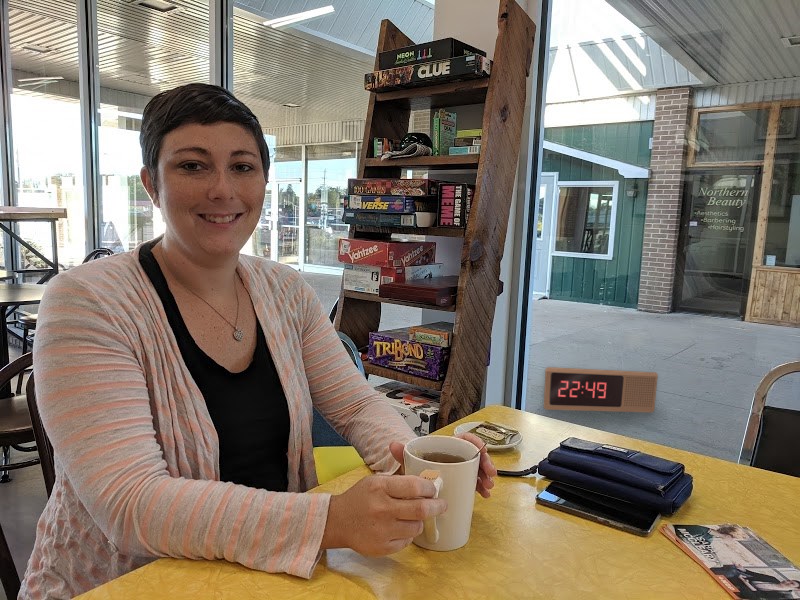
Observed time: T22:49
